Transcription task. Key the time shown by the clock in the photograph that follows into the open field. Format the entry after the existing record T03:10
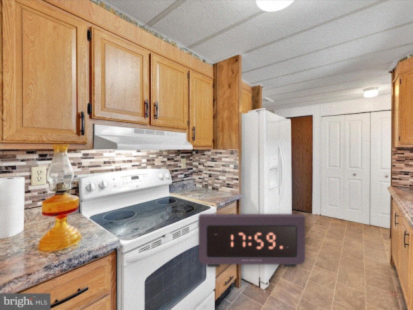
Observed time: T17:59
